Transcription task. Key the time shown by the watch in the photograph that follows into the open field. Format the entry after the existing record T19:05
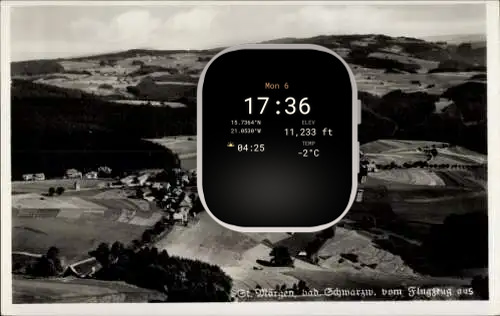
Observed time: T17:36
